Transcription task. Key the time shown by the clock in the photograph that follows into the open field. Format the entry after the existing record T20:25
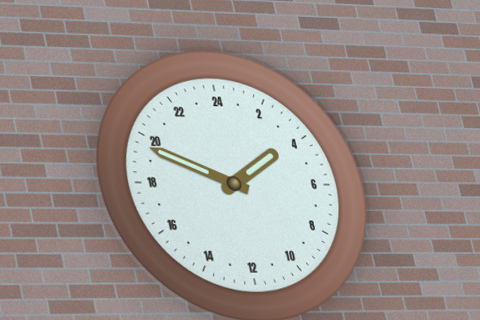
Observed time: T03:49
